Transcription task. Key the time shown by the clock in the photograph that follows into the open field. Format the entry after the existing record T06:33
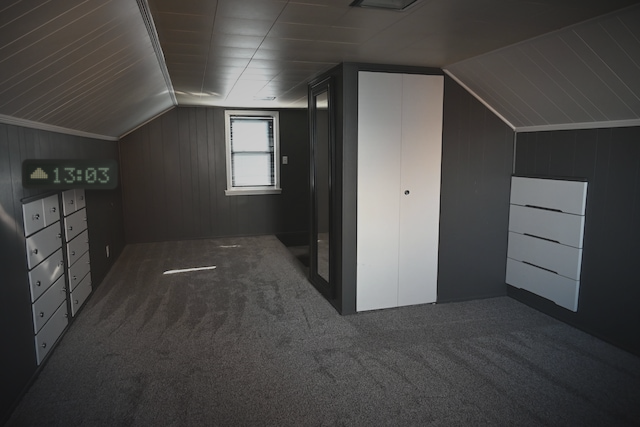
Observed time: T13:03
